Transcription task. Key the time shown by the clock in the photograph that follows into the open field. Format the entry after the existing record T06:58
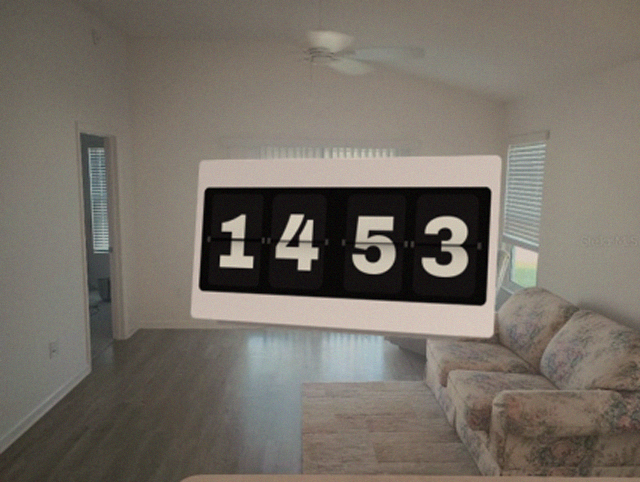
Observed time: T14:53
